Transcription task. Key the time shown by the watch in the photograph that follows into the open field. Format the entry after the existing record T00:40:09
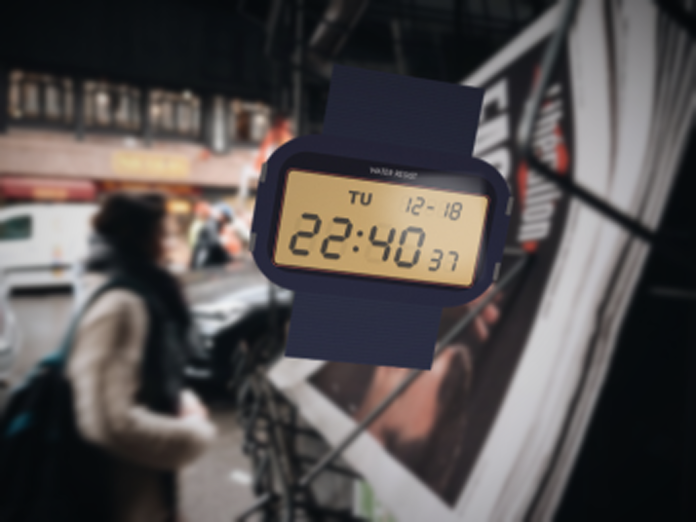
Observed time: T22:40:37
